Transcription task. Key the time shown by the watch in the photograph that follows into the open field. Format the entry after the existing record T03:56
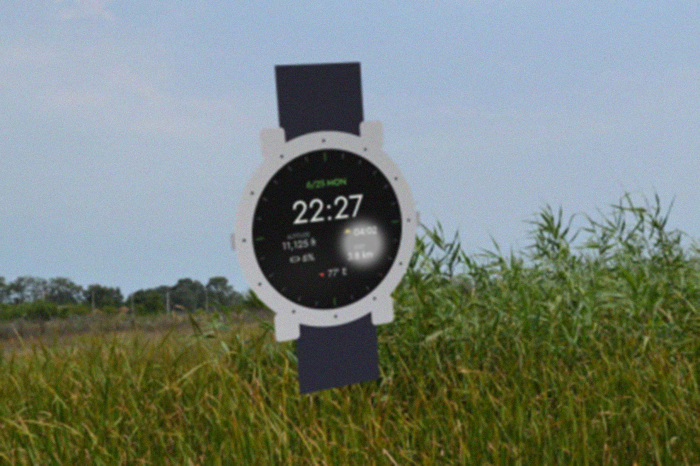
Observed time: T22:27
